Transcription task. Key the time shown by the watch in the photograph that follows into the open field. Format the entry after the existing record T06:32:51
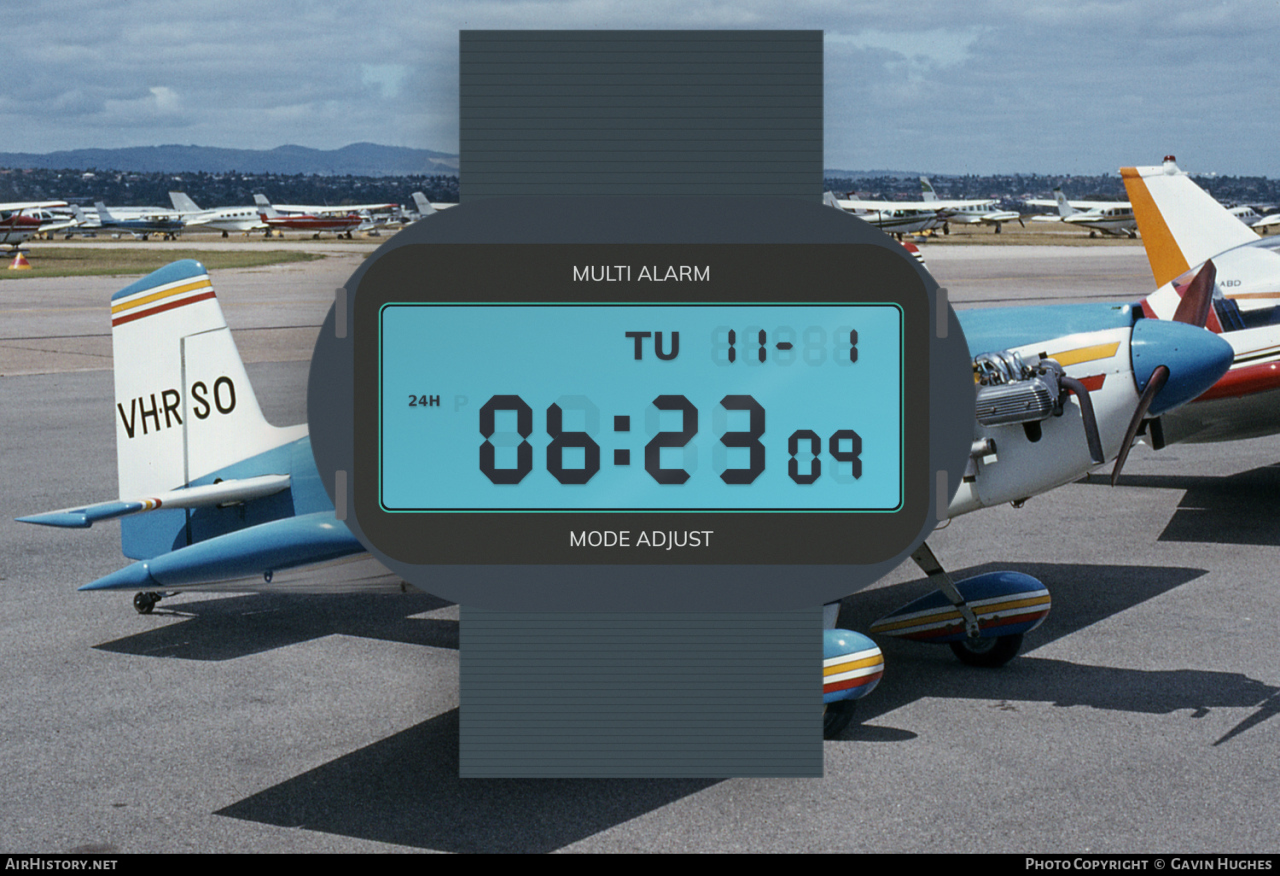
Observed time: T06:23:09
